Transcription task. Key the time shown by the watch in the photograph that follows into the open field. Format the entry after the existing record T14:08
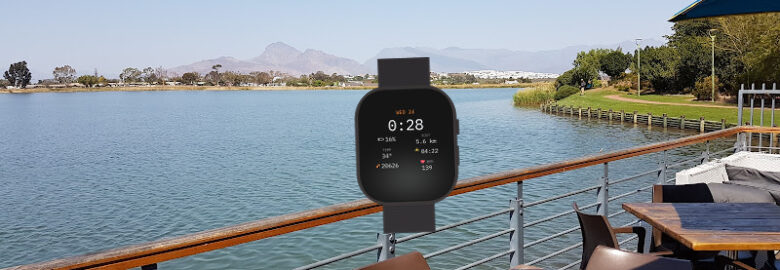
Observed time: T00:28
